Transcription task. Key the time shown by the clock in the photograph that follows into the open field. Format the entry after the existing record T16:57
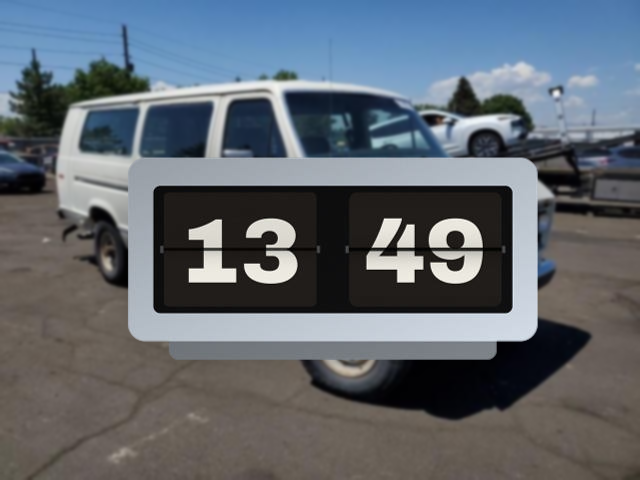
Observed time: T13:49
